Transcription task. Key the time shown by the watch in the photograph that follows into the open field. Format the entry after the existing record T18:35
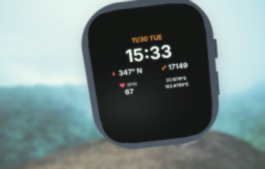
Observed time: T15:33
